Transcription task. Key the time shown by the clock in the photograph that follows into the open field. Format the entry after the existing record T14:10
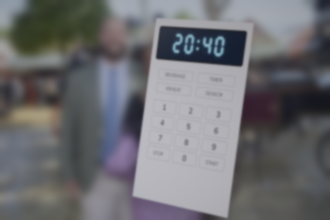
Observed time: T20:40
